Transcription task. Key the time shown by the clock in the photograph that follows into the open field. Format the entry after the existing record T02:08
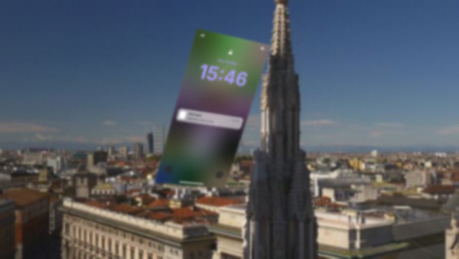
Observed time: T15:46
